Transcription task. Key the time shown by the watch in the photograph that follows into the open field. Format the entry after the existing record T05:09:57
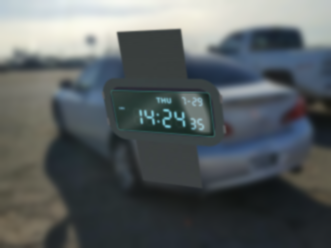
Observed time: T14:24:35
